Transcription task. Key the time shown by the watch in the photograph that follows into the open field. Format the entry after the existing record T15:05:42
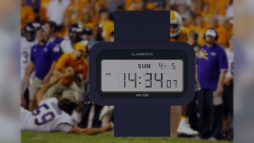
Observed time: T14:34:07
